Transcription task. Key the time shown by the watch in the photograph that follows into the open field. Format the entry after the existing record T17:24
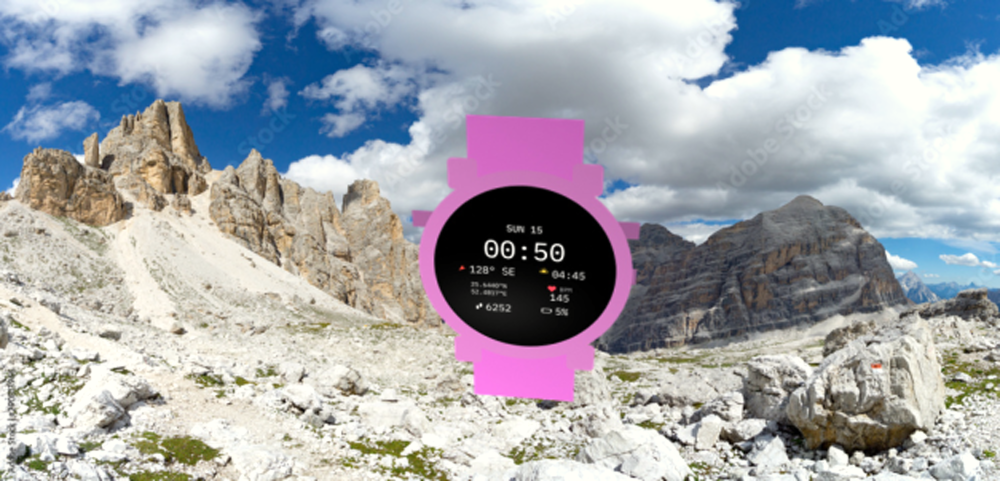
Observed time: T00:50
